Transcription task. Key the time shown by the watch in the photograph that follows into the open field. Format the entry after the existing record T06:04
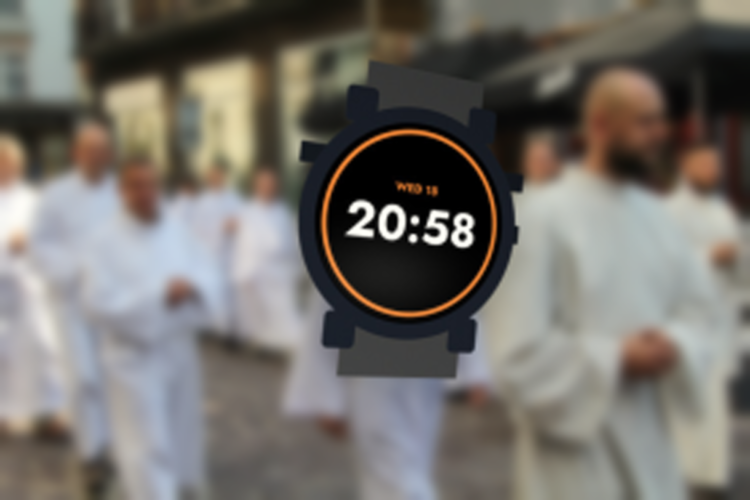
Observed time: T20:58
